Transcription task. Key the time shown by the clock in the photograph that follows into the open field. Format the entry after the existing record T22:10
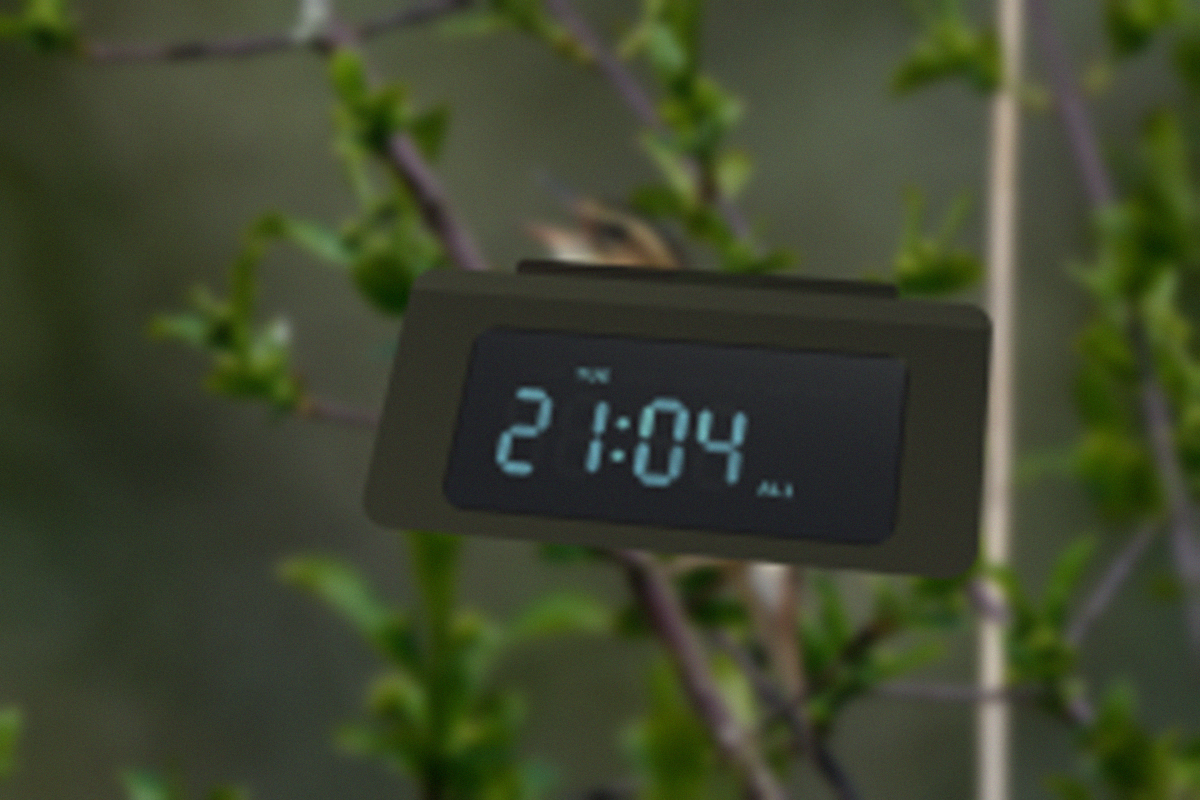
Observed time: T21:04
